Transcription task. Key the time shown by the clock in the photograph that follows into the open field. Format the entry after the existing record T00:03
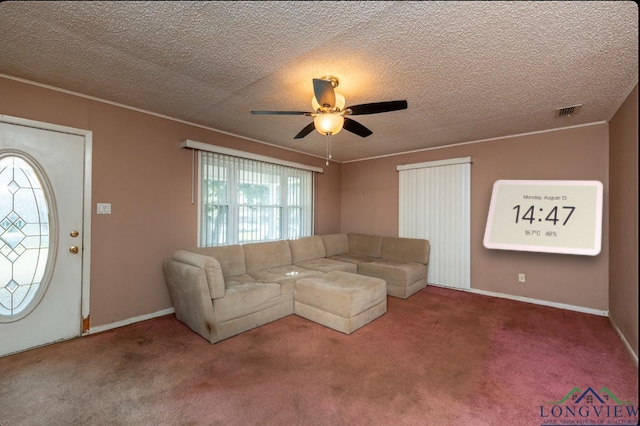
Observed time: T14:47
